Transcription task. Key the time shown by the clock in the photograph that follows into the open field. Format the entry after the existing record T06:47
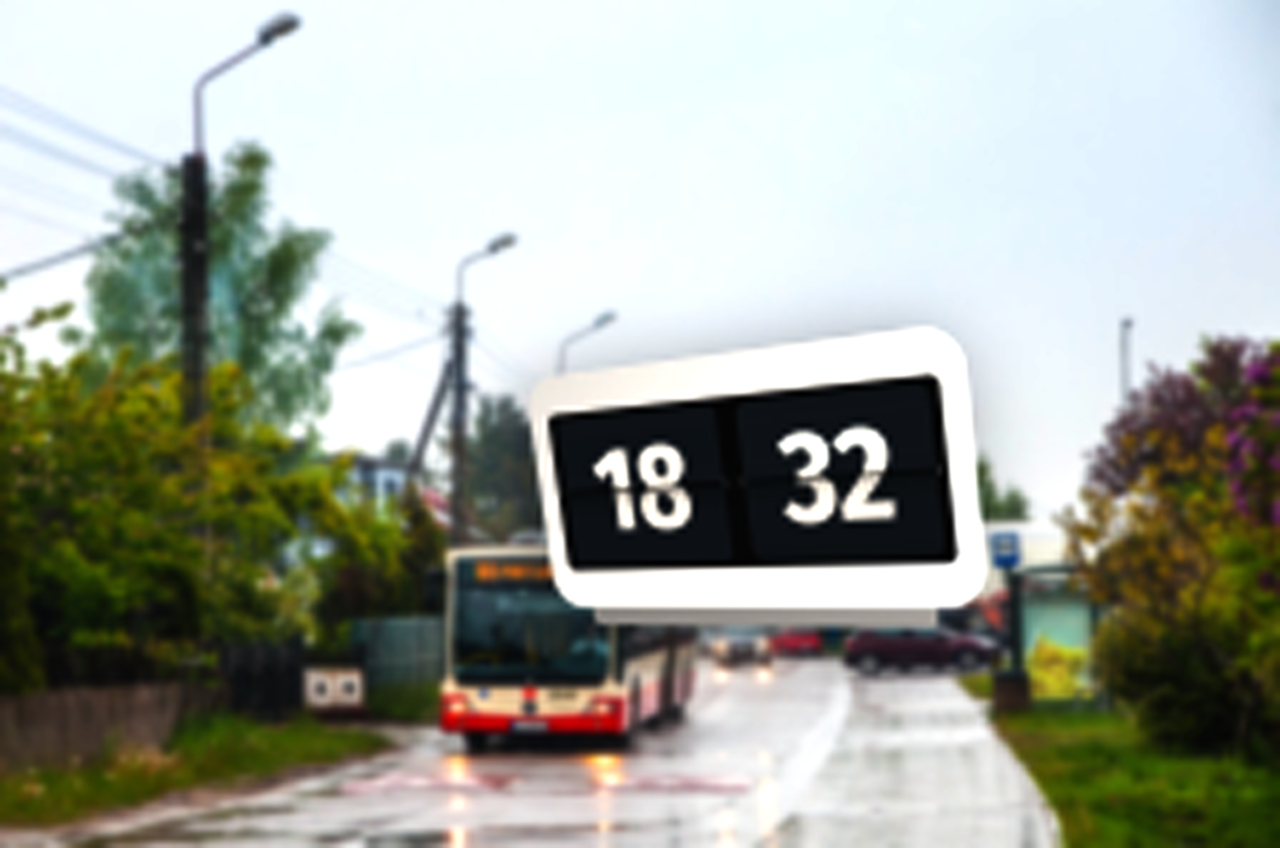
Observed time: T18:32
